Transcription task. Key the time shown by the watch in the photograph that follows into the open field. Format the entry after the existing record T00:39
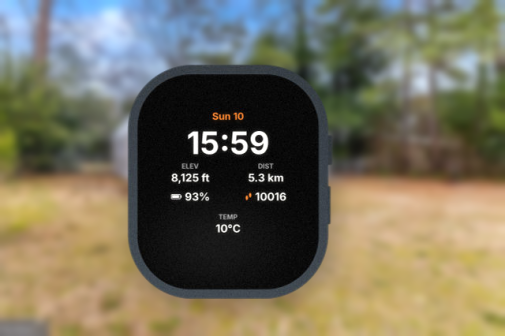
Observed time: T15:59
